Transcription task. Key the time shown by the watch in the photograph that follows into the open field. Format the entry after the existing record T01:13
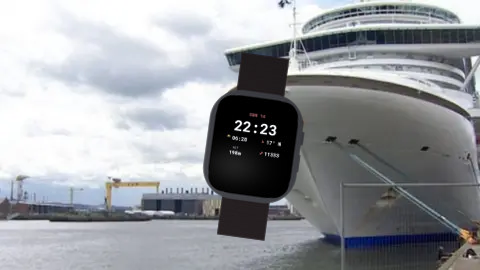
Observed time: T22:23
